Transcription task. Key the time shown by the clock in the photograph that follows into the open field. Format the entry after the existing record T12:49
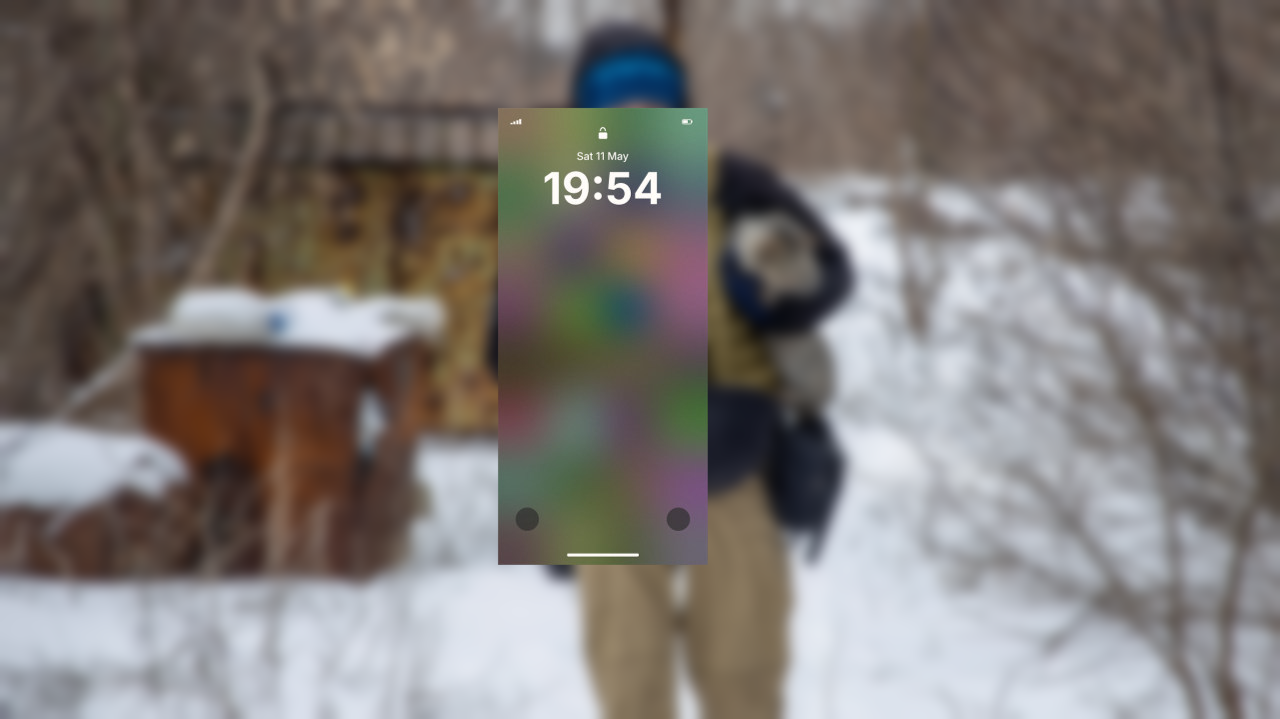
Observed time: T19:54
